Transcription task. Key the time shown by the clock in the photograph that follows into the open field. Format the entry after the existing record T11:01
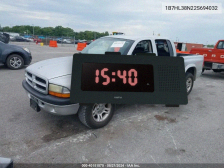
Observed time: T15:40
